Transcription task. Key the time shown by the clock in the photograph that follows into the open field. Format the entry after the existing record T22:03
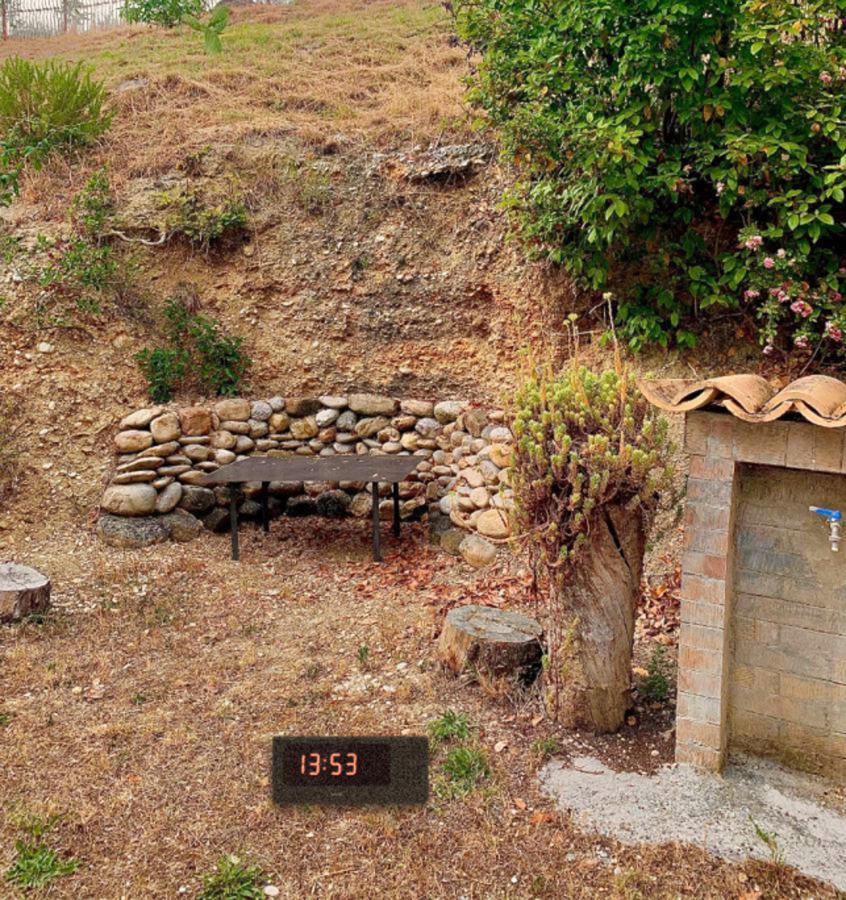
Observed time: T13:53
